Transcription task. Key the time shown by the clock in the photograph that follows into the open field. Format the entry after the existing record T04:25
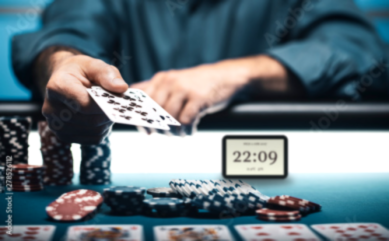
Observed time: T22:09
